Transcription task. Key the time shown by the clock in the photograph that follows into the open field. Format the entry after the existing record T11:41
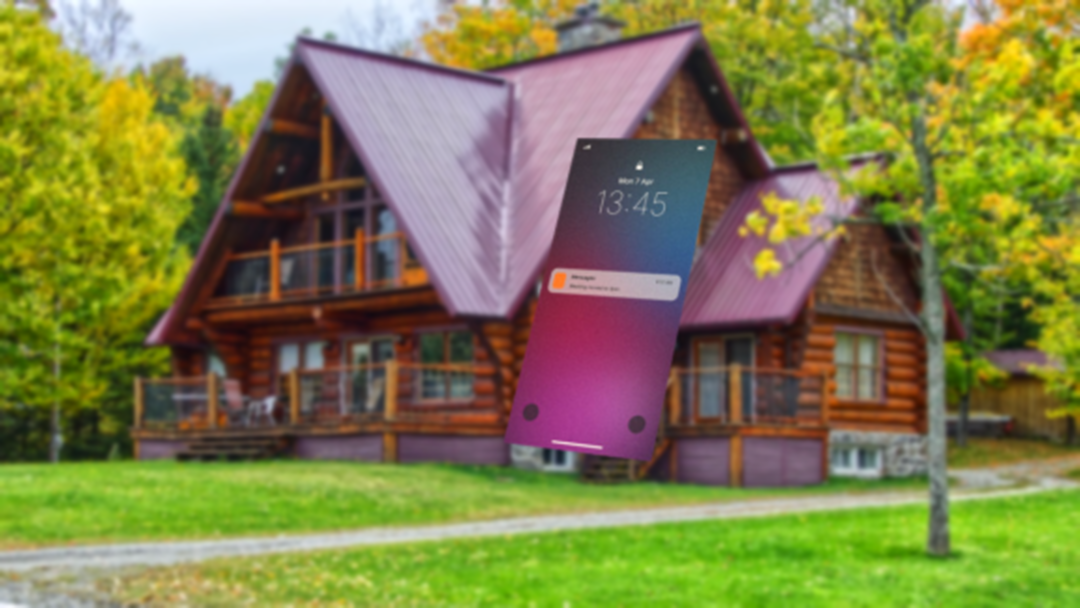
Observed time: T13:45
